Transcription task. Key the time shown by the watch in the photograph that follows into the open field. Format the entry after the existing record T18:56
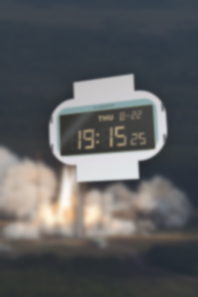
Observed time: T19:15
